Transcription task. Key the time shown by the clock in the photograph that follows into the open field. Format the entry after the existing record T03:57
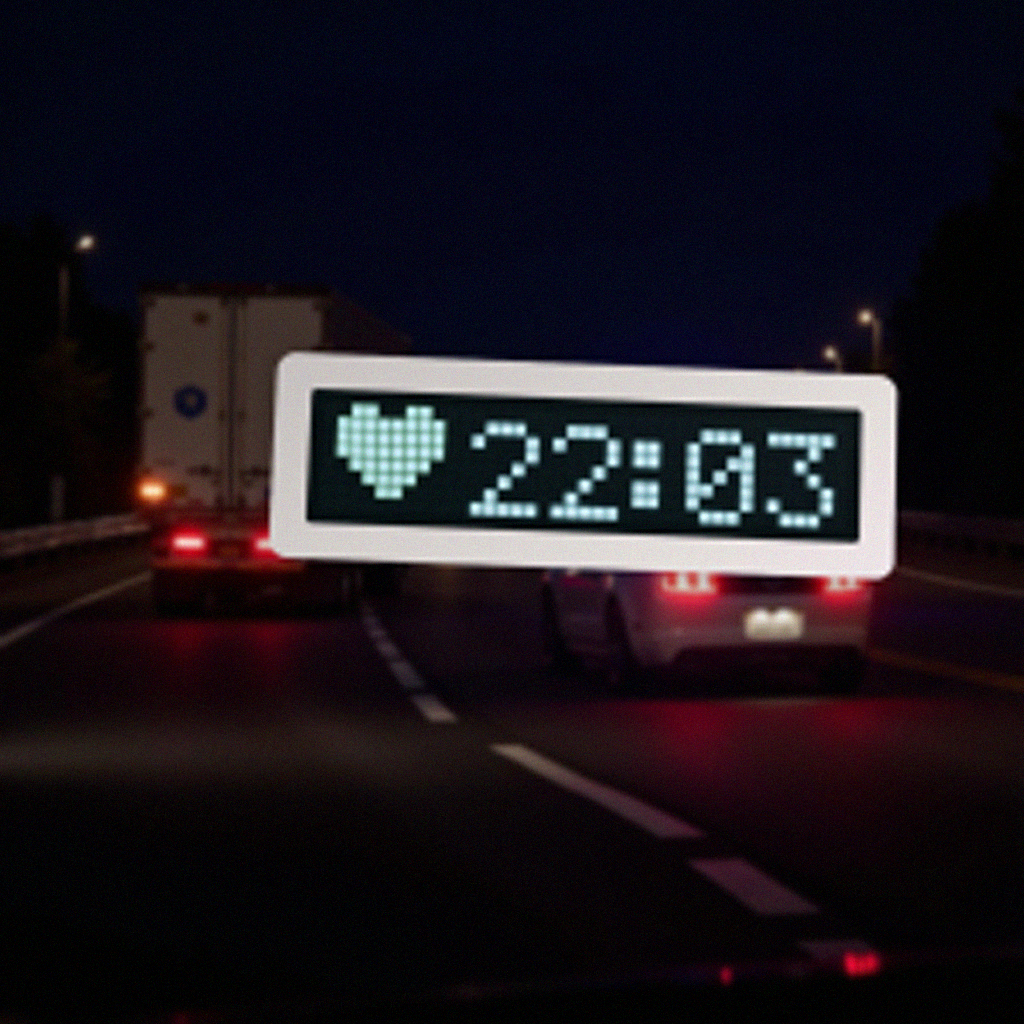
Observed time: T22:03
